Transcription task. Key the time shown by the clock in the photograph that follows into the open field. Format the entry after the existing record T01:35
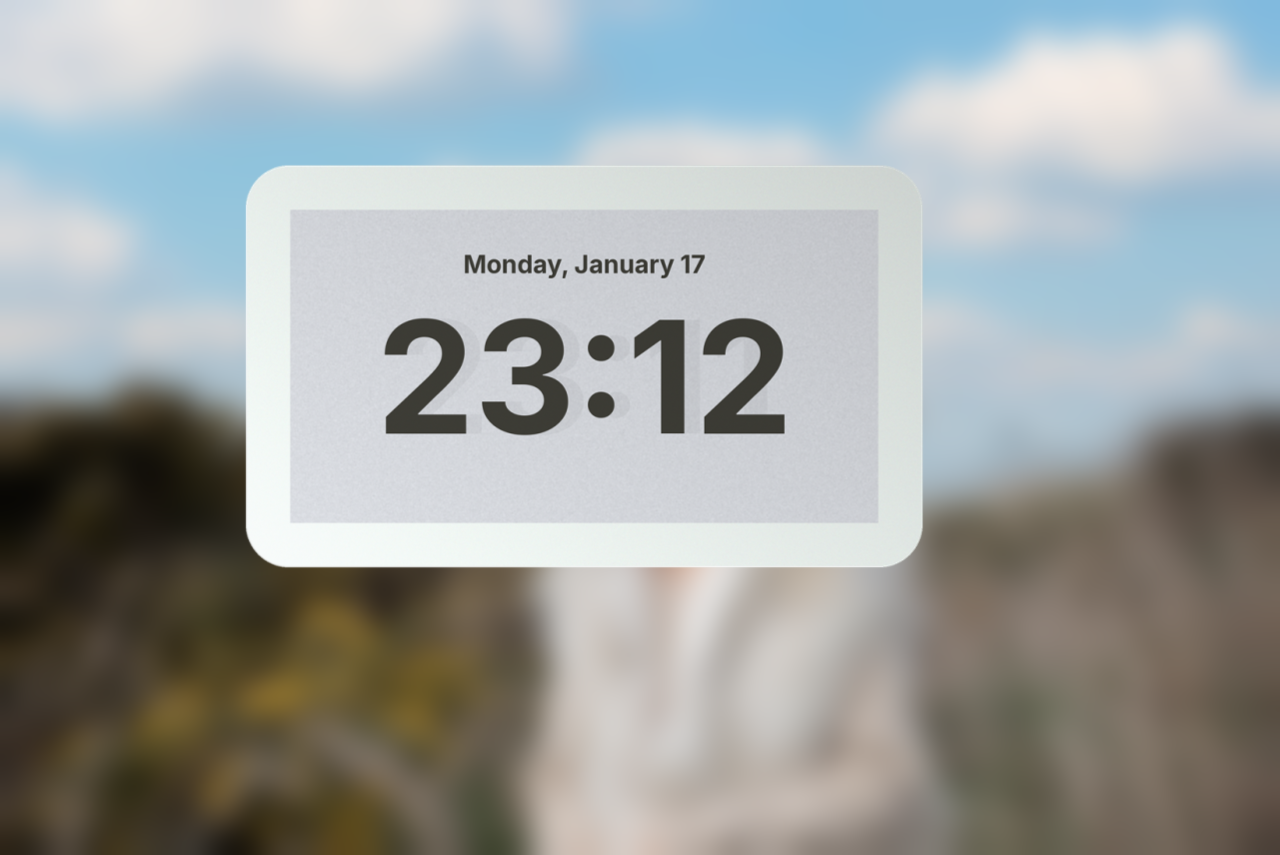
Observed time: T23:12
